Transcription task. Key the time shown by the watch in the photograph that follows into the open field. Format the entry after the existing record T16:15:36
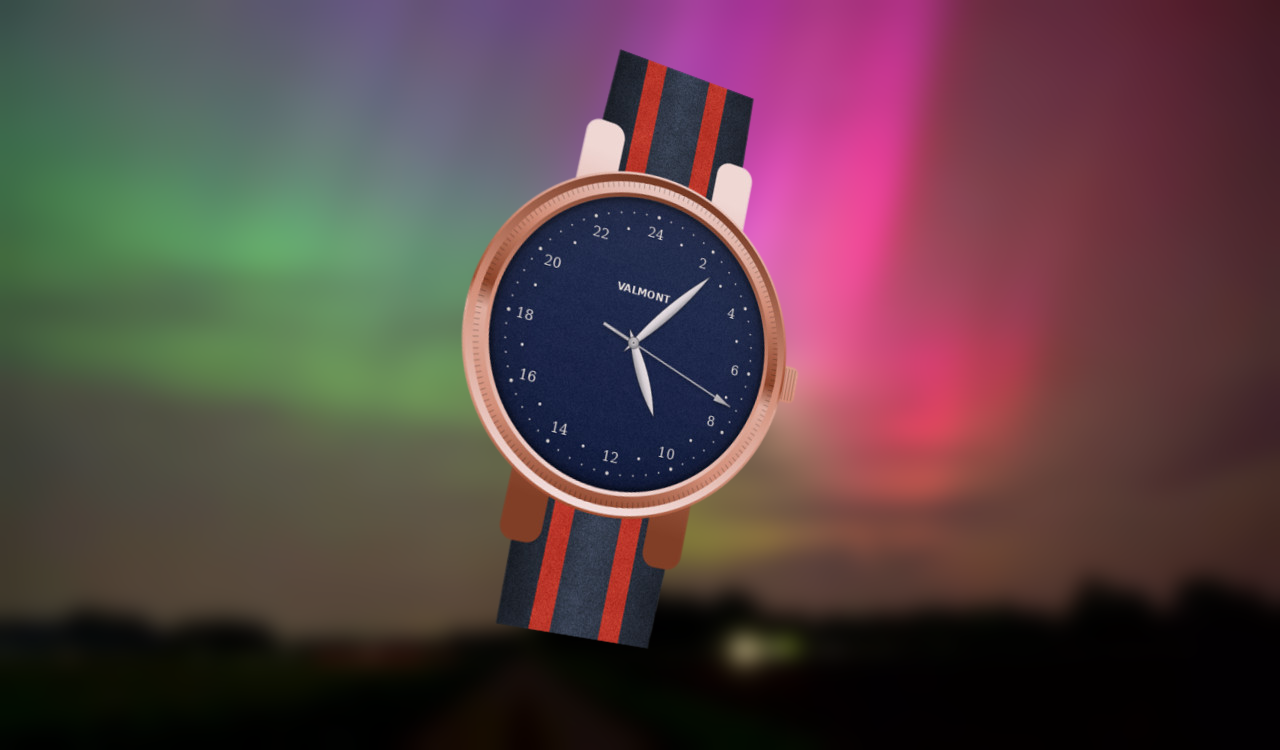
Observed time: T10:06:18
